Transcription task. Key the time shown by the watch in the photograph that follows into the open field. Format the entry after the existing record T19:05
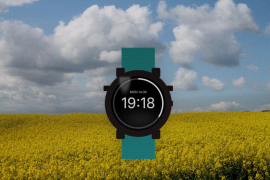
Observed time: T19:18
